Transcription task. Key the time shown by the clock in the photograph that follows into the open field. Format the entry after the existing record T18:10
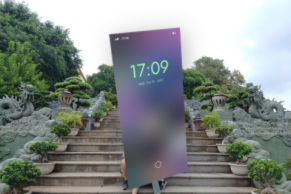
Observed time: T17:09
